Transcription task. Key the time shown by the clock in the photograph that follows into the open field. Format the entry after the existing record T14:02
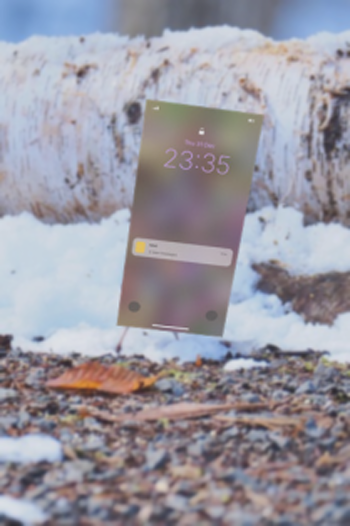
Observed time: T23:35
